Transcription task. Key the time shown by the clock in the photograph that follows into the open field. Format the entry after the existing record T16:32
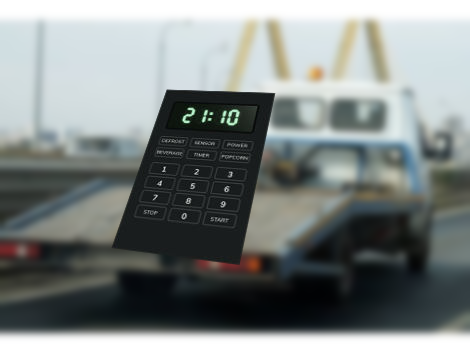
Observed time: T21:10
